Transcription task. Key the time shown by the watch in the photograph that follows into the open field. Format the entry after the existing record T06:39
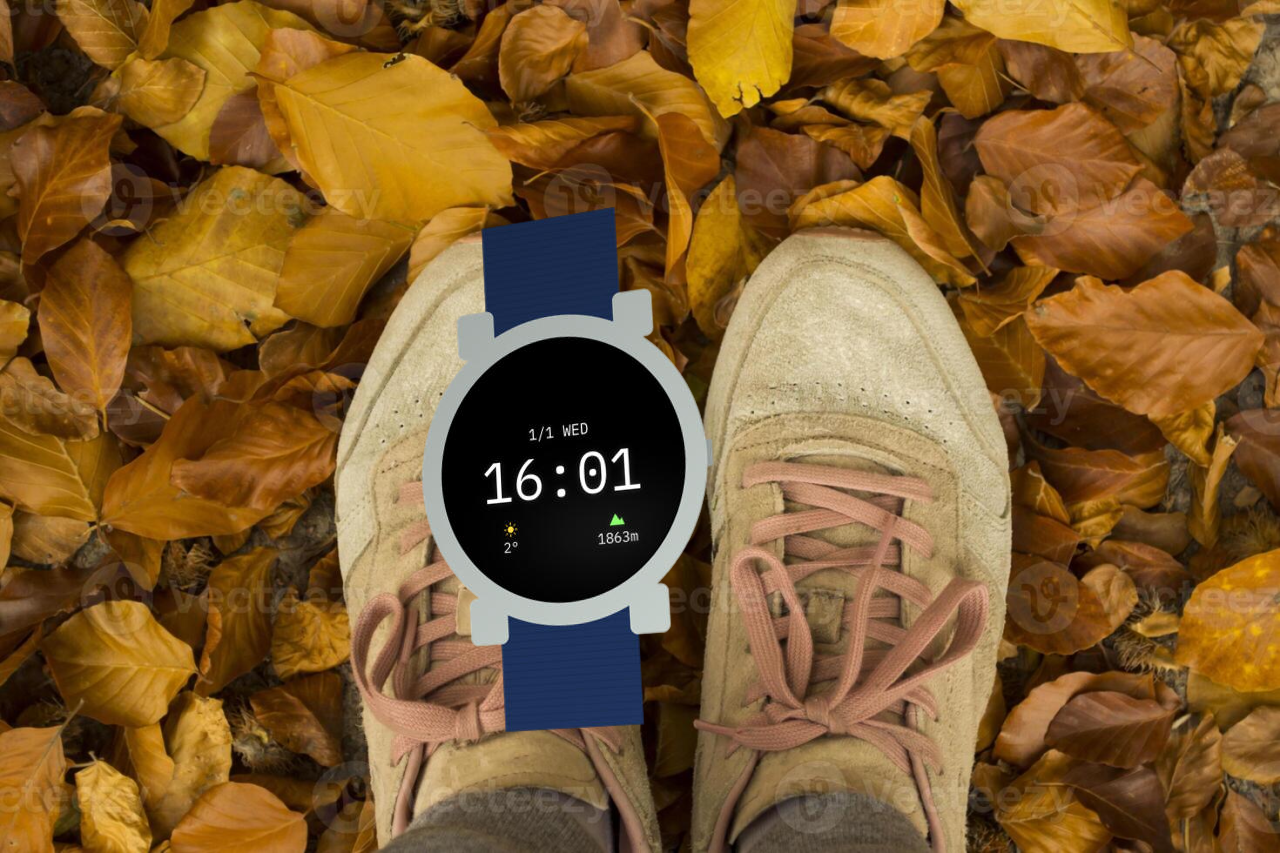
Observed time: T16:01
